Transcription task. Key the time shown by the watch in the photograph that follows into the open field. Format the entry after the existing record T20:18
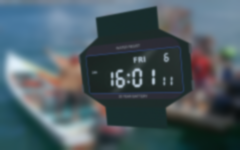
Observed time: T16:01
